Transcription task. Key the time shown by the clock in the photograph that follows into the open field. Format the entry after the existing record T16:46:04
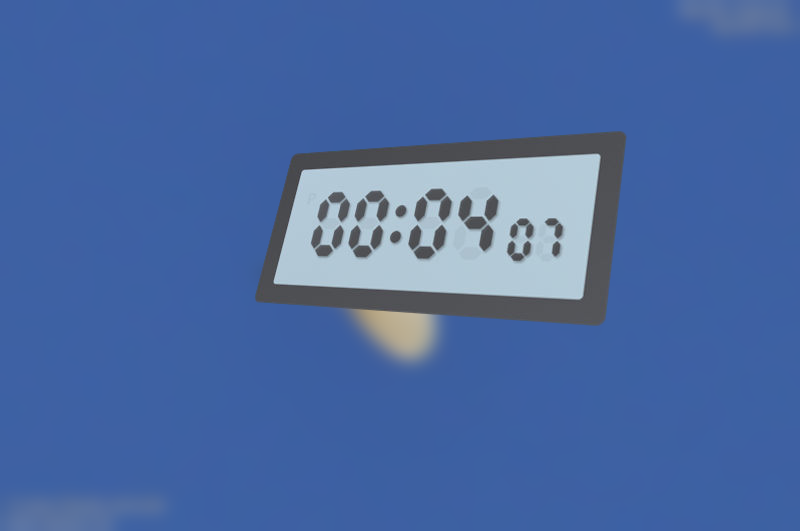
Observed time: T00:04:07
